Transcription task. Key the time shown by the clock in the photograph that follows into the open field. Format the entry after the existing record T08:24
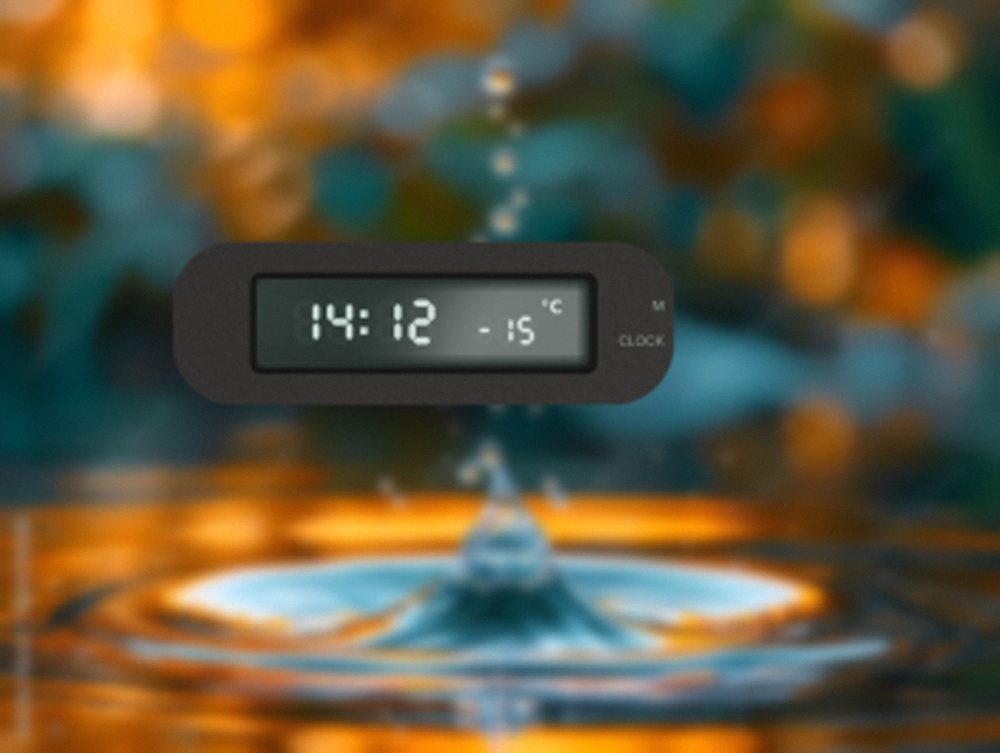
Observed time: T14:12
